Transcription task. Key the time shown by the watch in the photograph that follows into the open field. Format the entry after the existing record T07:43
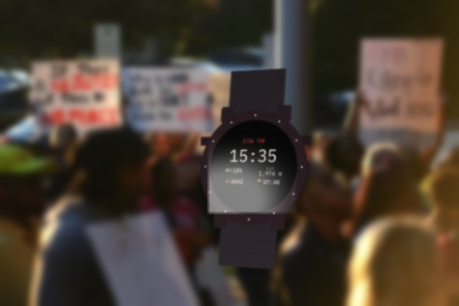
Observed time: T15:35
